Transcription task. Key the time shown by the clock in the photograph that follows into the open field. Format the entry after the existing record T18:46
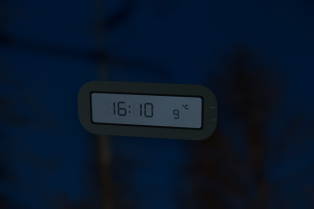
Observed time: T16:10
